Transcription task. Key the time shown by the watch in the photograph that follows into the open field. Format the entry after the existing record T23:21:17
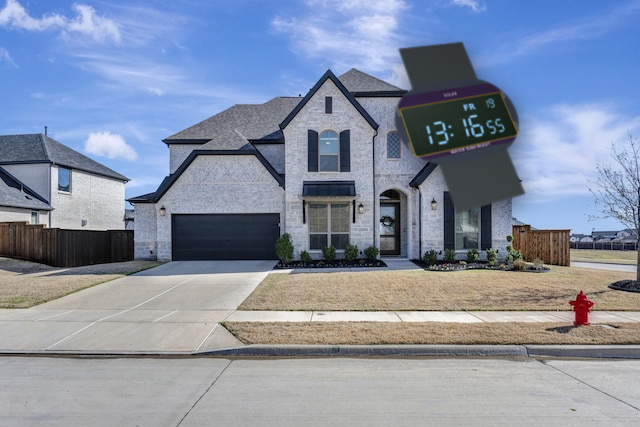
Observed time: T13:16:55
